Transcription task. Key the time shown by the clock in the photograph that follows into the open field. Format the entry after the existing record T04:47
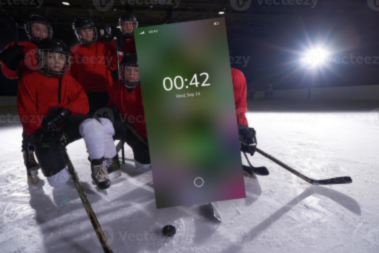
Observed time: T00:42
